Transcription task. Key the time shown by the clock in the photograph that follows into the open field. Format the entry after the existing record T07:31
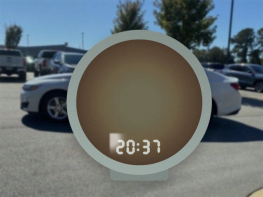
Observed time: T20:37
